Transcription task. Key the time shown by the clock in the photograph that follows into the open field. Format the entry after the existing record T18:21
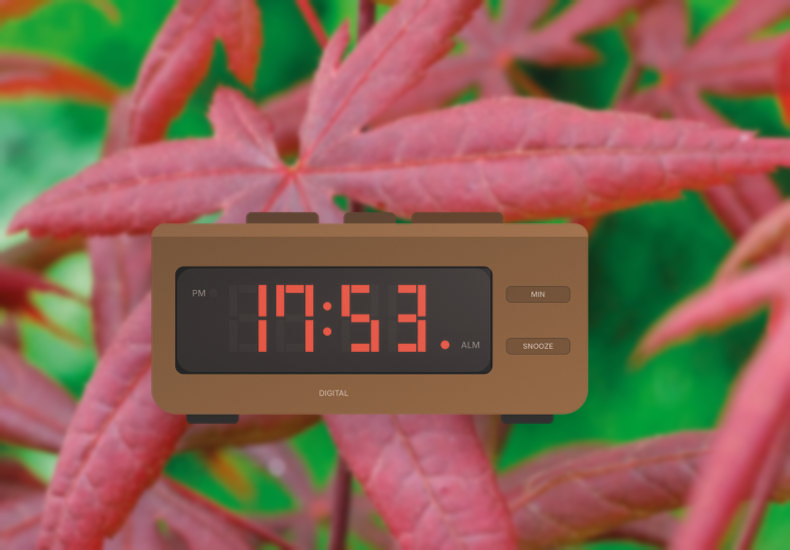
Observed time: T17:53
